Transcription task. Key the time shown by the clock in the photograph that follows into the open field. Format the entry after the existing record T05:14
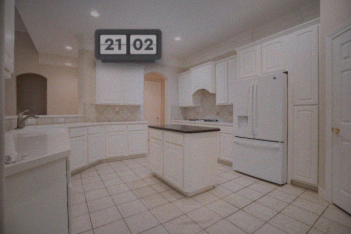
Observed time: T21:02
